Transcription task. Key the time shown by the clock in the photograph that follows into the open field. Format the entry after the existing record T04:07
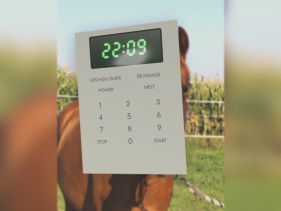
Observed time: T22:09
